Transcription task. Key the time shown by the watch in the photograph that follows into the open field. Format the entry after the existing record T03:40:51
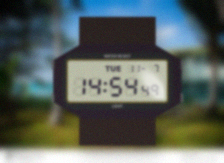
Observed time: T14:54:49
